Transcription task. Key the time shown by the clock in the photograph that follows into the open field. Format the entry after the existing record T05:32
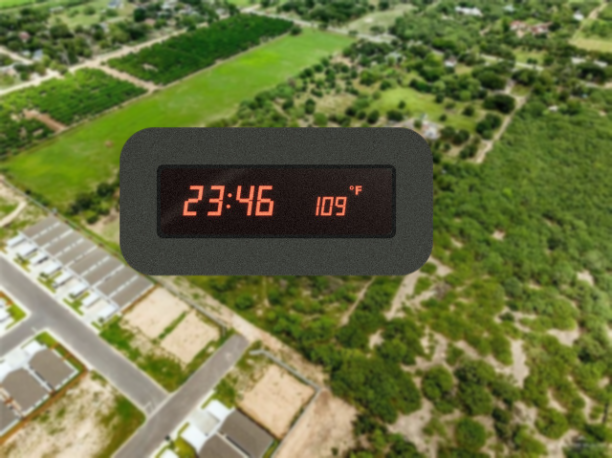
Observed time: T23:46
